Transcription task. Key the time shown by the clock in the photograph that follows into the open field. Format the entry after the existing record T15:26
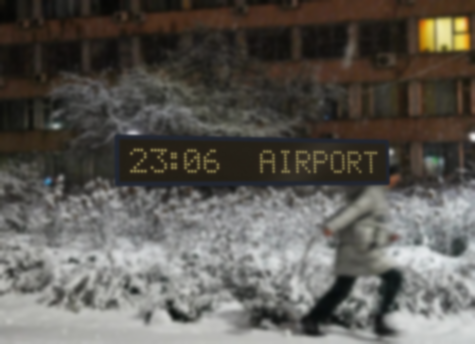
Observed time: T23:06
